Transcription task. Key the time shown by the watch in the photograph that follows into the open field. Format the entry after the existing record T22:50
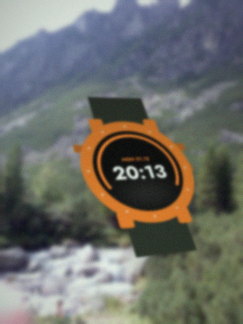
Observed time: T20:13
